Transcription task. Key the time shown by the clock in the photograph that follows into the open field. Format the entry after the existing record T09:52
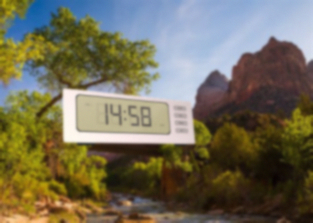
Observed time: T14:58
